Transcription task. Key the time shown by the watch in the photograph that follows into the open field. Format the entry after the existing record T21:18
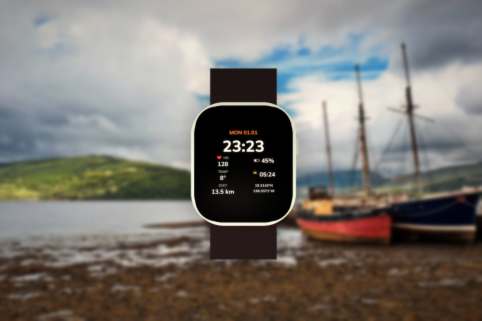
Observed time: T23:23
